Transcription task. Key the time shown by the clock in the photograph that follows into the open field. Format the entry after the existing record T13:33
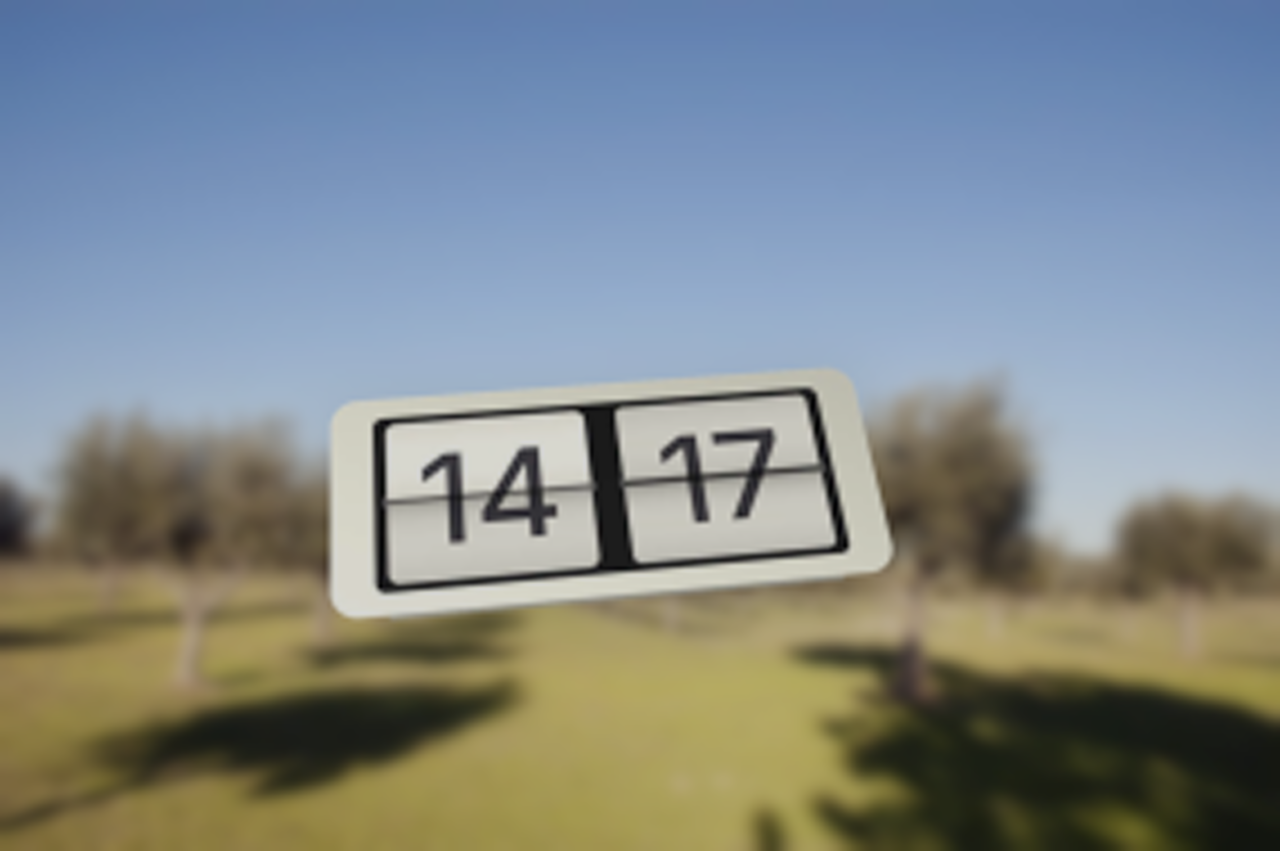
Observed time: T14:17
